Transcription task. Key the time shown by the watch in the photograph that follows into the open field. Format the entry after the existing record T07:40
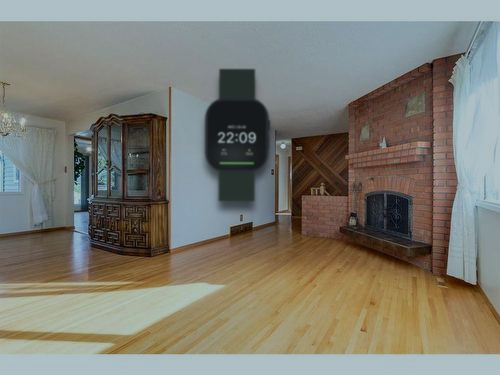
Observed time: T22:09
